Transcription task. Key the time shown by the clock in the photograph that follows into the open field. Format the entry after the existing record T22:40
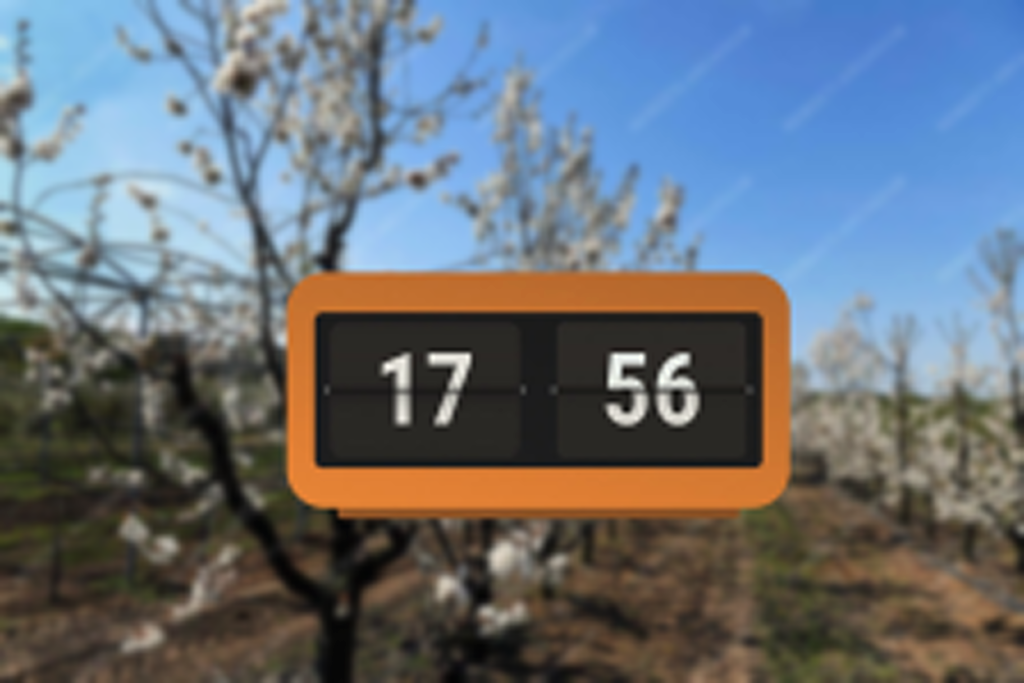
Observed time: T17:56
